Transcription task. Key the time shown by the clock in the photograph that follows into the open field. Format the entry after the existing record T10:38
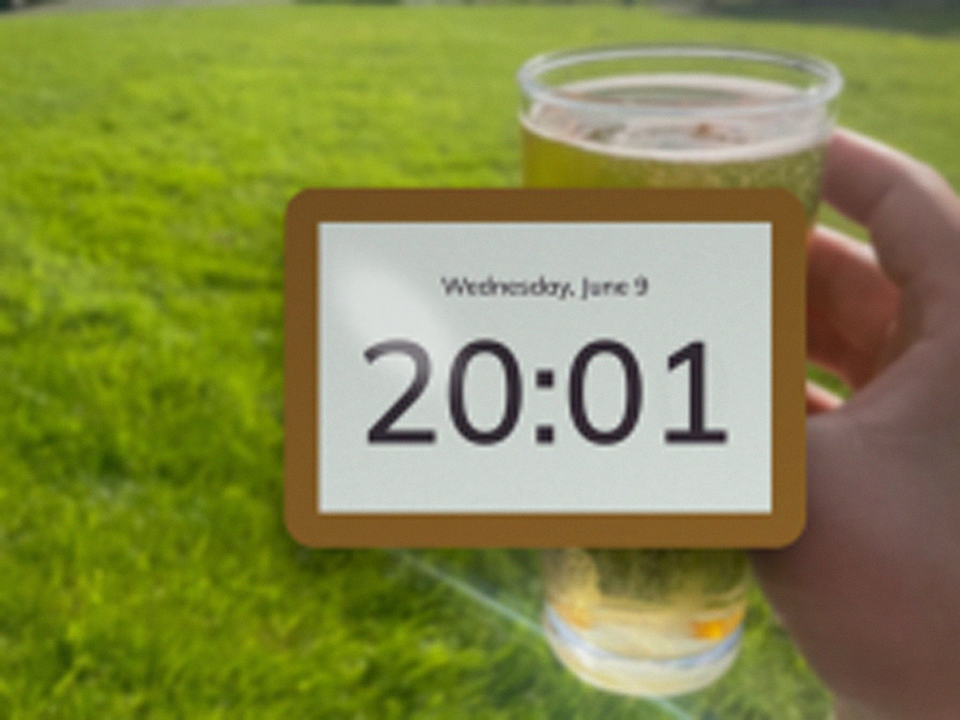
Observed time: T20:01
